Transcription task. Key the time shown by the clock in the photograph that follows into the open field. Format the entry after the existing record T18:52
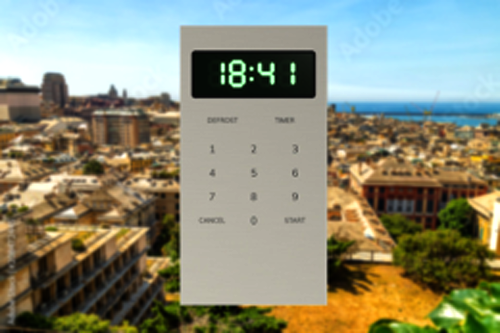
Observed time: T18:41
